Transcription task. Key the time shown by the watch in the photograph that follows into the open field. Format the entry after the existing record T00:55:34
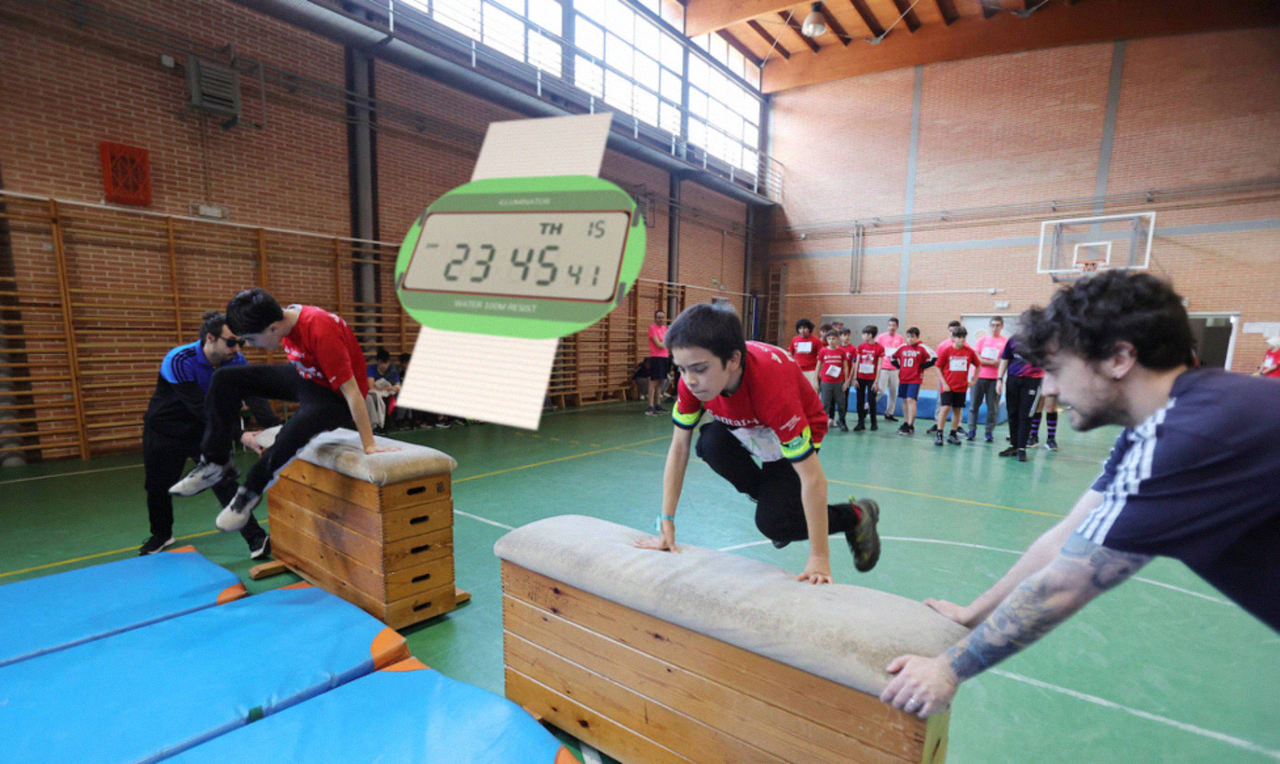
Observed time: T23:45:41
